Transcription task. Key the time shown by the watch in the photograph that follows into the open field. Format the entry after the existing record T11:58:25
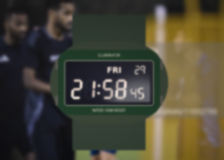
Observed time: T21:58:45
